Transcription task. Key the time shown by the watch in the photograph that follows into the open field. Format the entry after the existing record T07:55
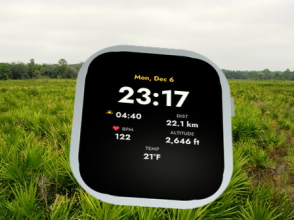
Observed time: T23:17
